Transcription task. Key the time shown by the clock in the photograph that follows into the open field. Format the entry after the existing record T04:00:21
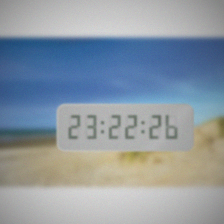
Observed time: T23:22:26
